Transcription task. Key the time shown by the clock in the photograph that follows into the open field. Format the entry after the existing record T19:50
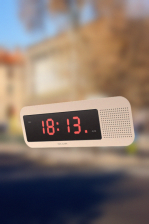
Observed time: T18:13
